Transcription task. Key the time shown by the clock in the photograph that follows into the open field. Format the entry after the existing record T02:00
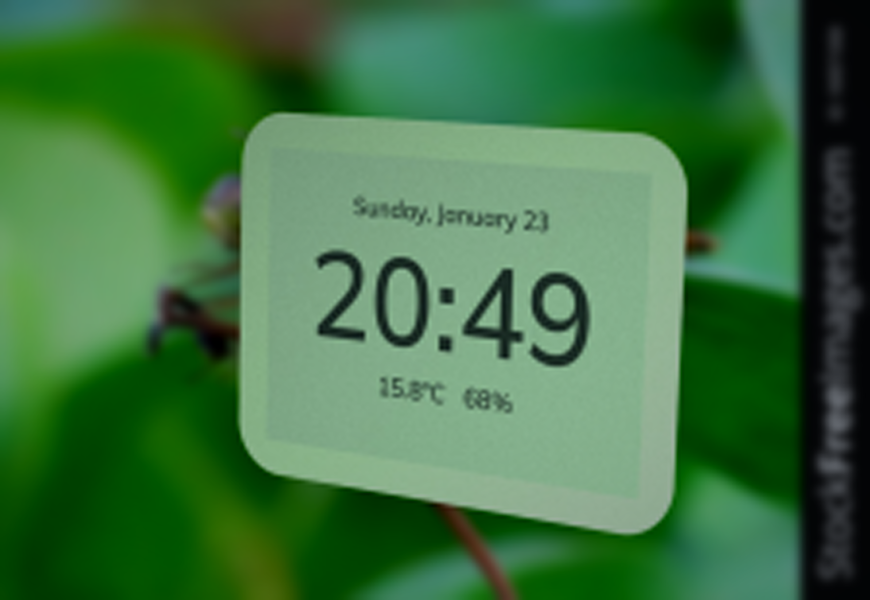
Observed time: T20:49
